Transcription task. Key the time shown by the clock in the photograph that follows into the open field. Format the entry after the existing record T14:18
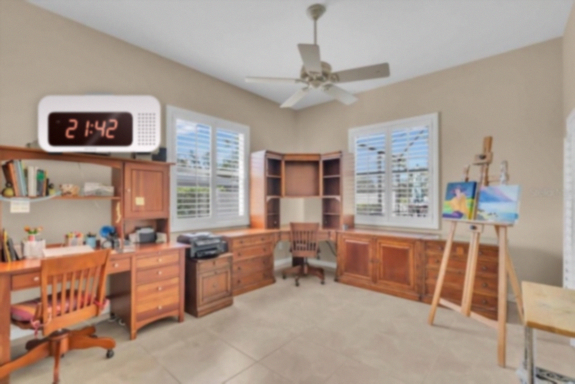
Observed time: T21:42
